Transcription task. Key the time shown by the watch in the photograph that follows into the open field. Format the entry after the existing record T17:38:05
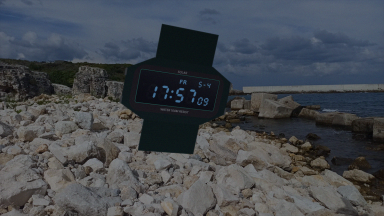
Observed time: T17:57:09
